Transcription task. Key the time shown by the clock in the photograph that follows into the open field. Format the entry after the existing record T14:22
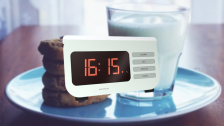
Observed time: T16:15
